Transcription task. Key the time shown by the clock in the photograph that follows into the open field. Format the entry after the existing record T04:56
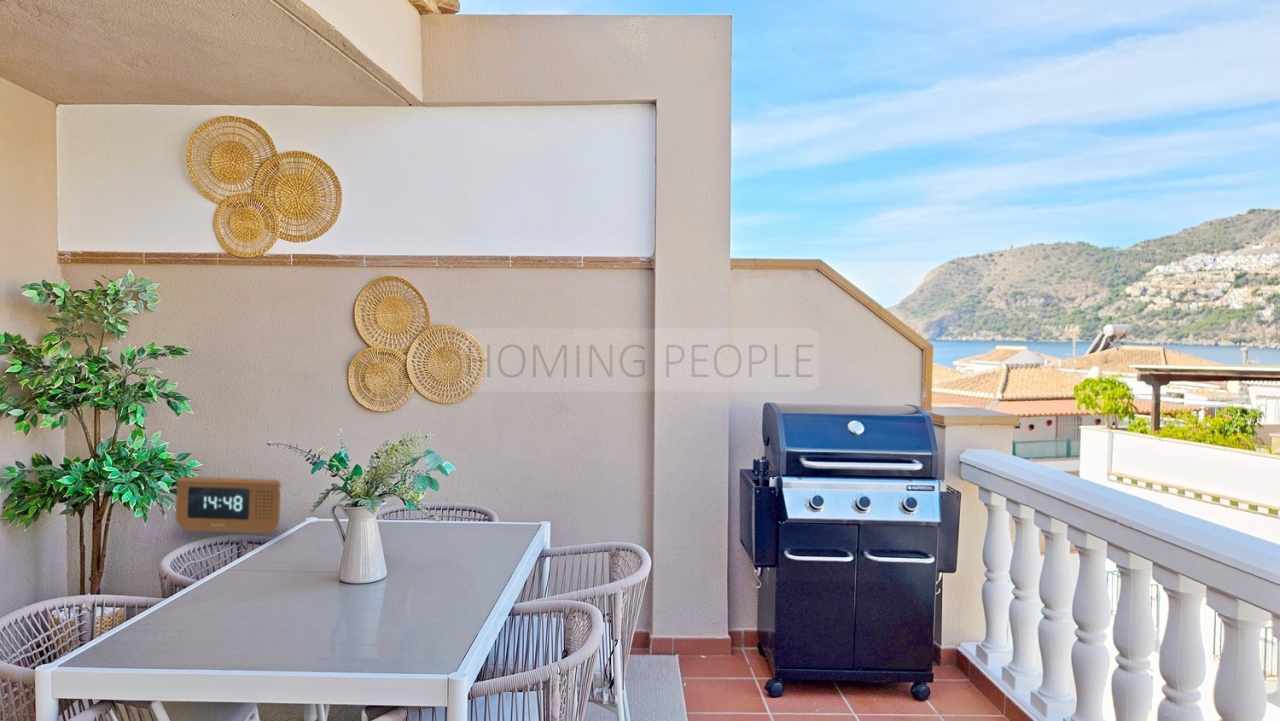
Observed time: T14:48
